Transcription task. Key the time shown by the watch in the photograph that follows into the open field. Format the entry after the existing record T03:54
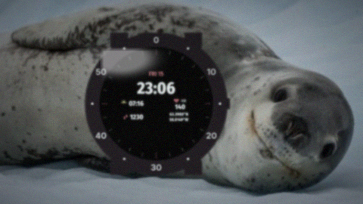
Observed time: T23:06
